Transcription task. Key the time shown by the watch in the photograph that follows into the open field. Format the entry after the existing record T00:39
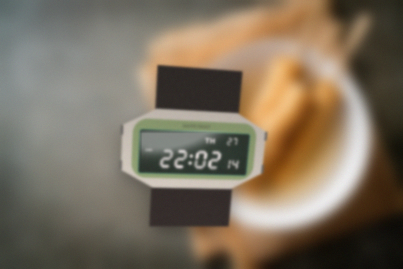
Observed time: T22:02
